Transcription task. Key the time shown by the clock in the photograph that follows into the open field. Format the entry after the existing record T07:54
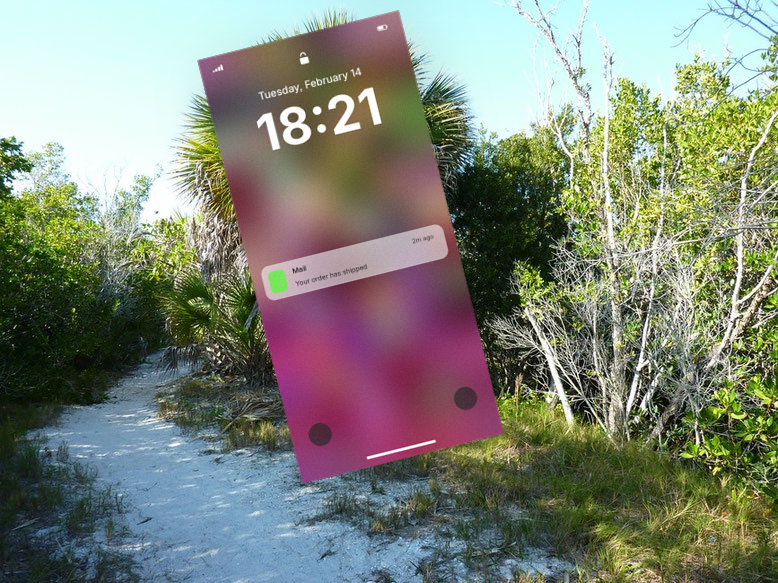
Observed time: T18:21
